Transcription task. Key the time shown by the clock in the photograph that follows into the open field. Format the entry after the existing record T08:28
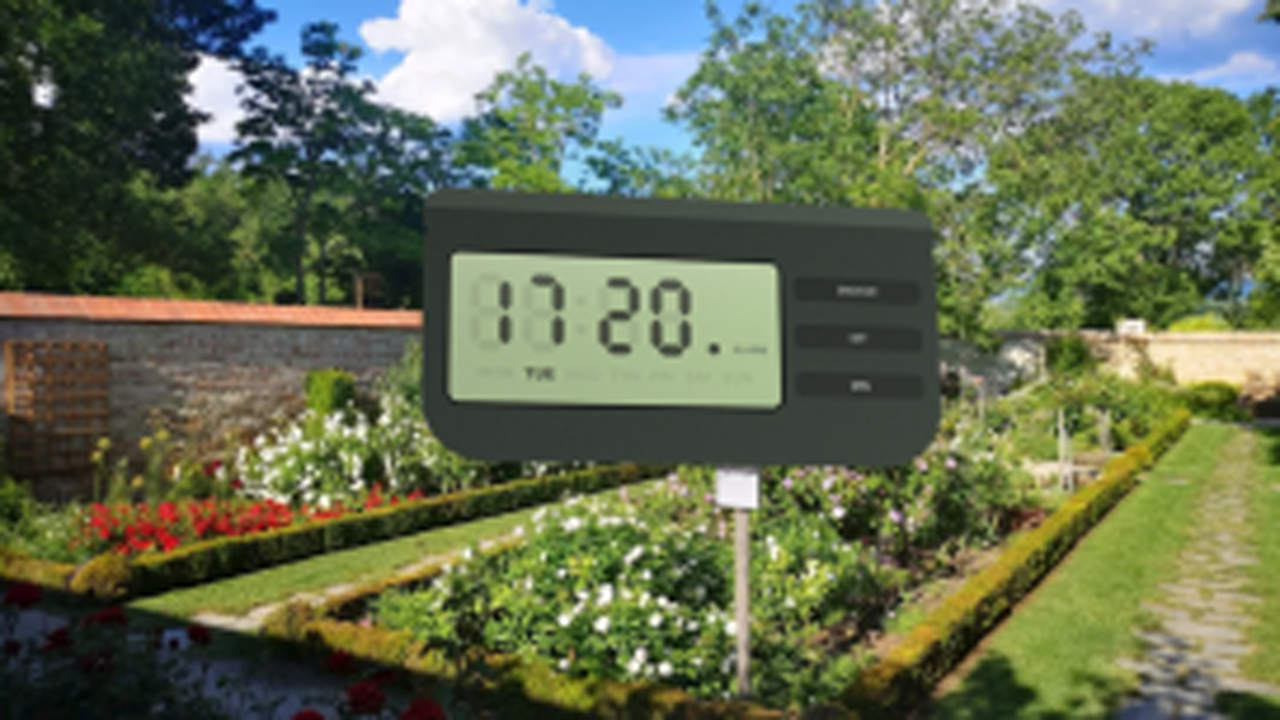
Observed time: T17:20
